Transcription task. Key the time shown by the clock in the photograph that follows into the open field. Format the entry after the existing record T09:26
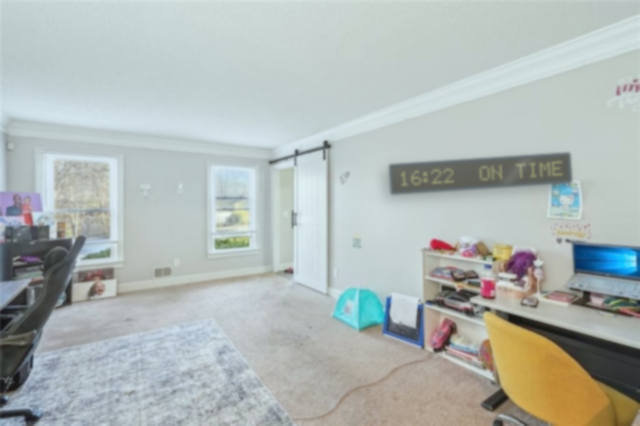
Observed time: T16:22
